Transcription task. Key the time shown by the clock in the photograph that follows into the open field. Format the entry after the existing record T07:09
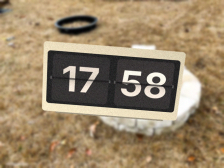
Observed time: T17:58
